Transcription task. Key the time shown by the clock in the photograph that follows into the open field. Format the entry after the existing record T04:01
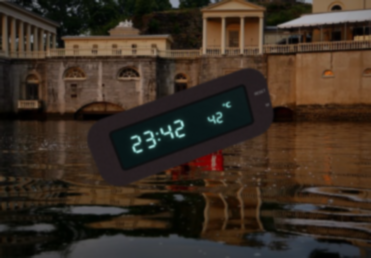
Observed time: T23:42
